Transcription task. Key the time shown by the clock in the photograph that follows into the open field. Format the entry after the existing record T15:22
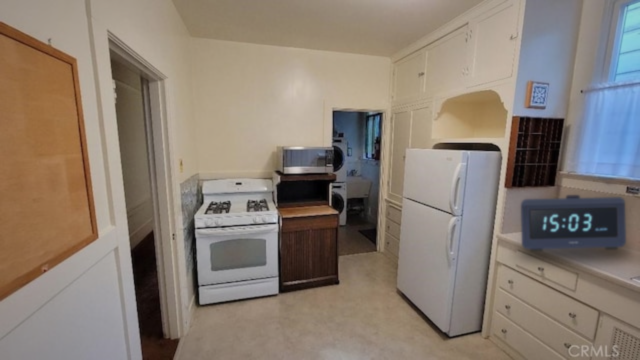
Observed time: T15:03
